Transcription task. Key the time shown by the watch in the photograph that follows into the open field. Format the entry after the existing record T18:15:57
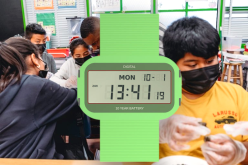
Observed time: T13:41:19
